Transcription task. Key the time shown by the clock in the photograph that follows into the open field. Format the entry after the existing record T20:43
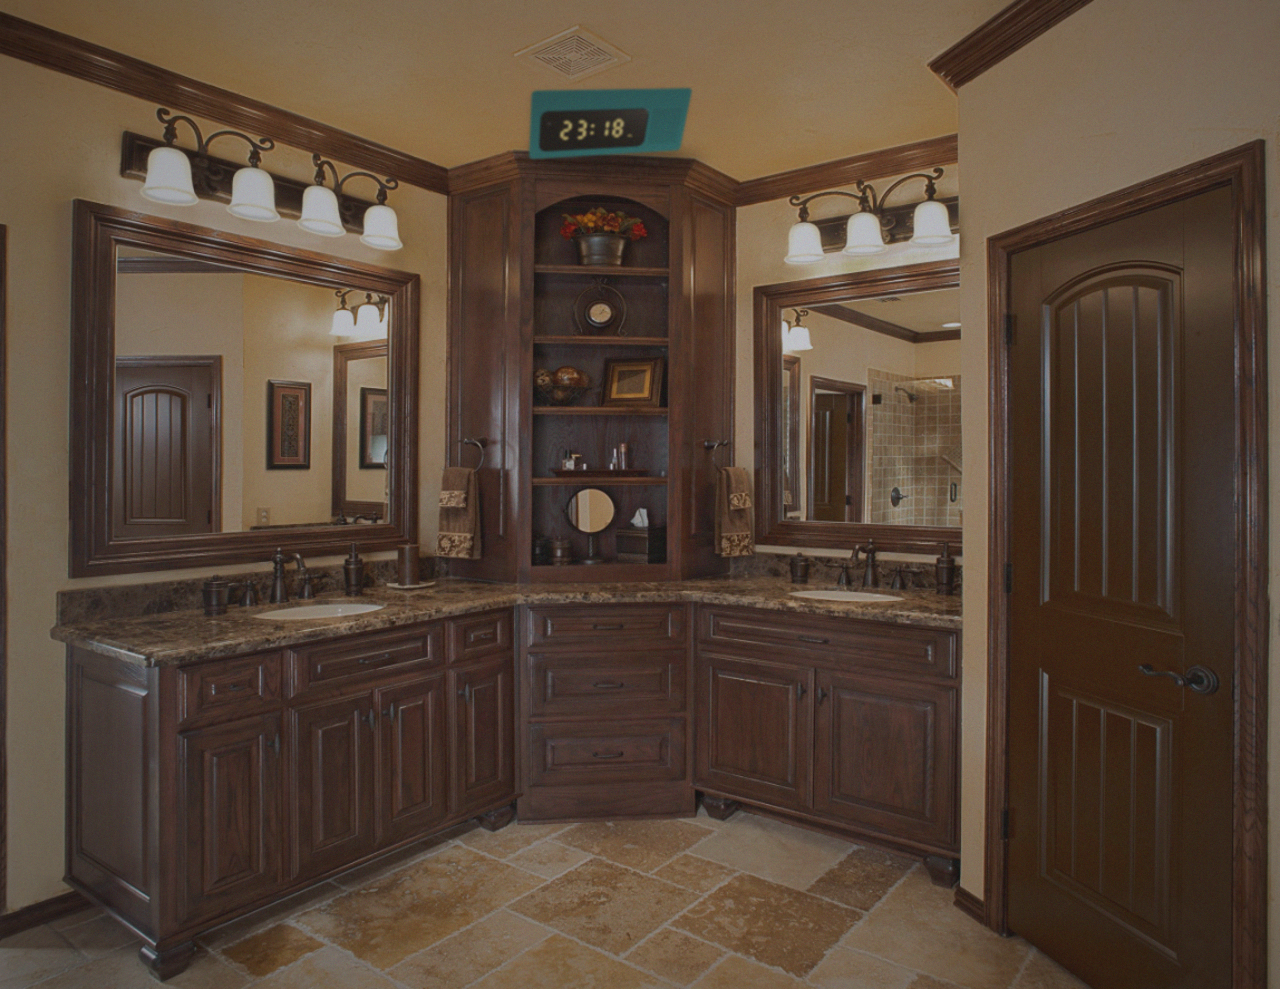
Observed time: T23:18
